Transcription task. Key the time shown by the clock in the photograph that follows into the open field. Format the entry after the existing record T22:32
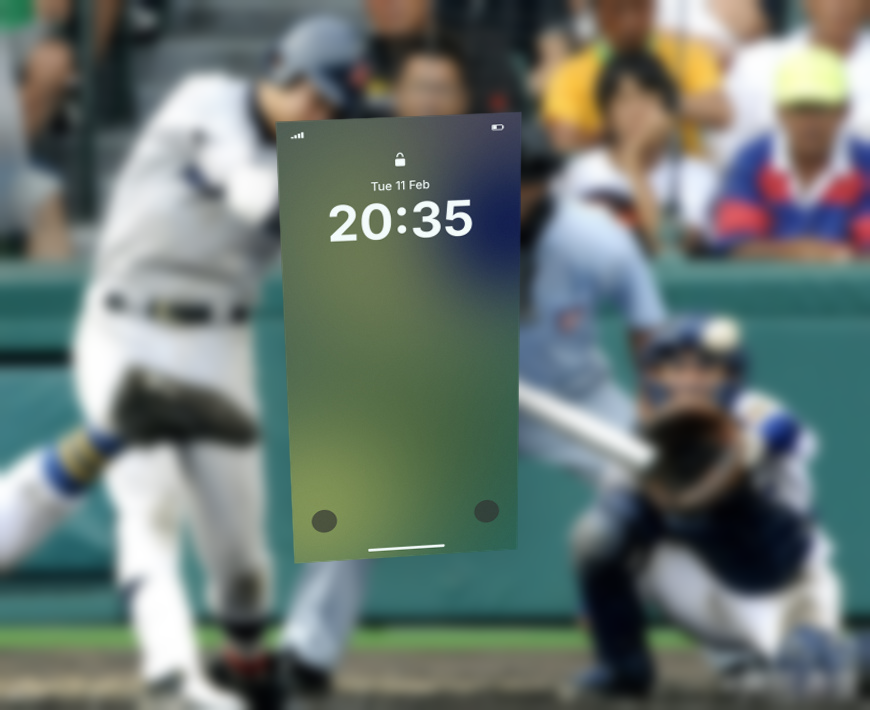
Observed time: T20:35
